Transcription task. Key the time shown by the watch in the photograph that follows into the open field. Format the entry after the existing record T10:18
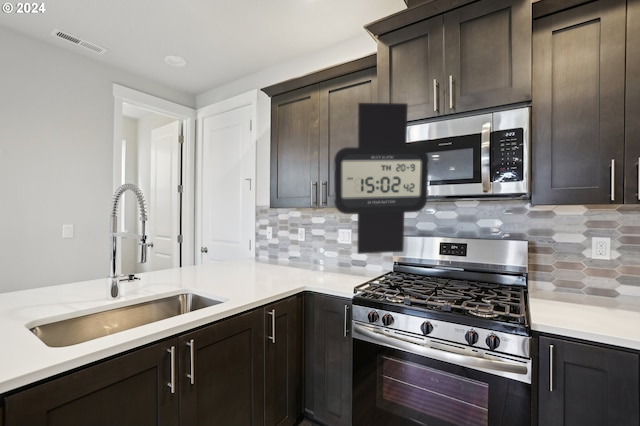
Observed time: T15:02
